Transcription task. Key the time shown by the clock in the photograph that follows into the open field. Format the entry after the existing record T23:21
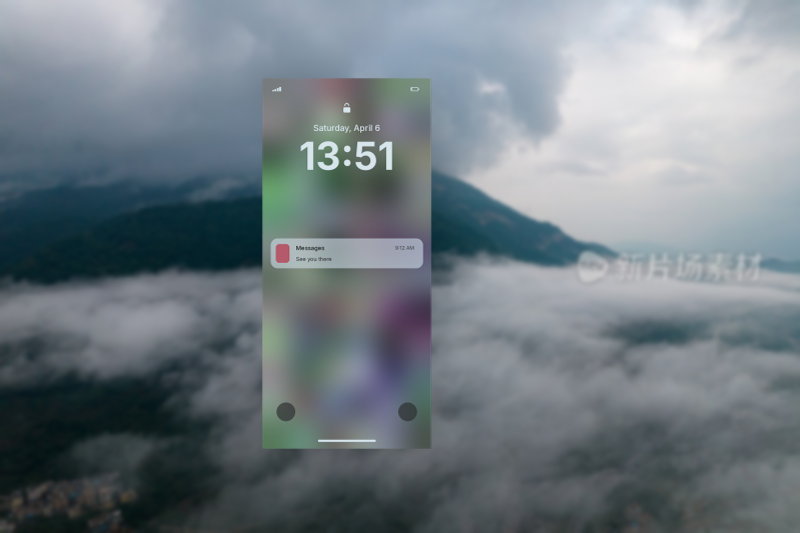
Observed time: T13:51
